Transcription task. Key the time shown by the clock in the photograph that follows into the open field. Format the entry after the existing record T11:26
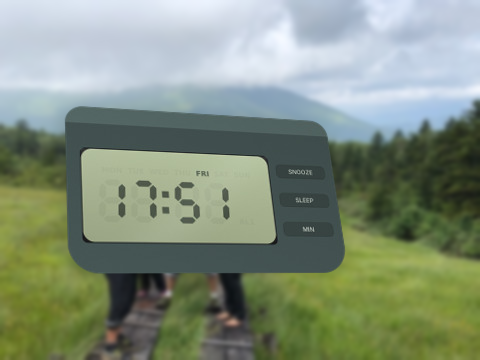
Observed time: T17:51
